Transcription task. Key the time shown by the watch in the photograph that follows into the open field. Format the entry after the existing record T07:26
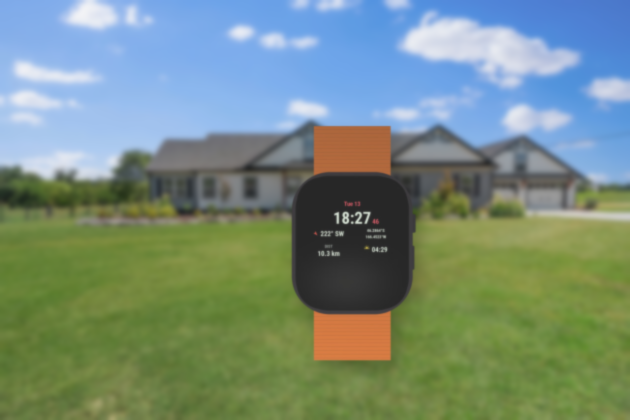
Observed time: T18:27
